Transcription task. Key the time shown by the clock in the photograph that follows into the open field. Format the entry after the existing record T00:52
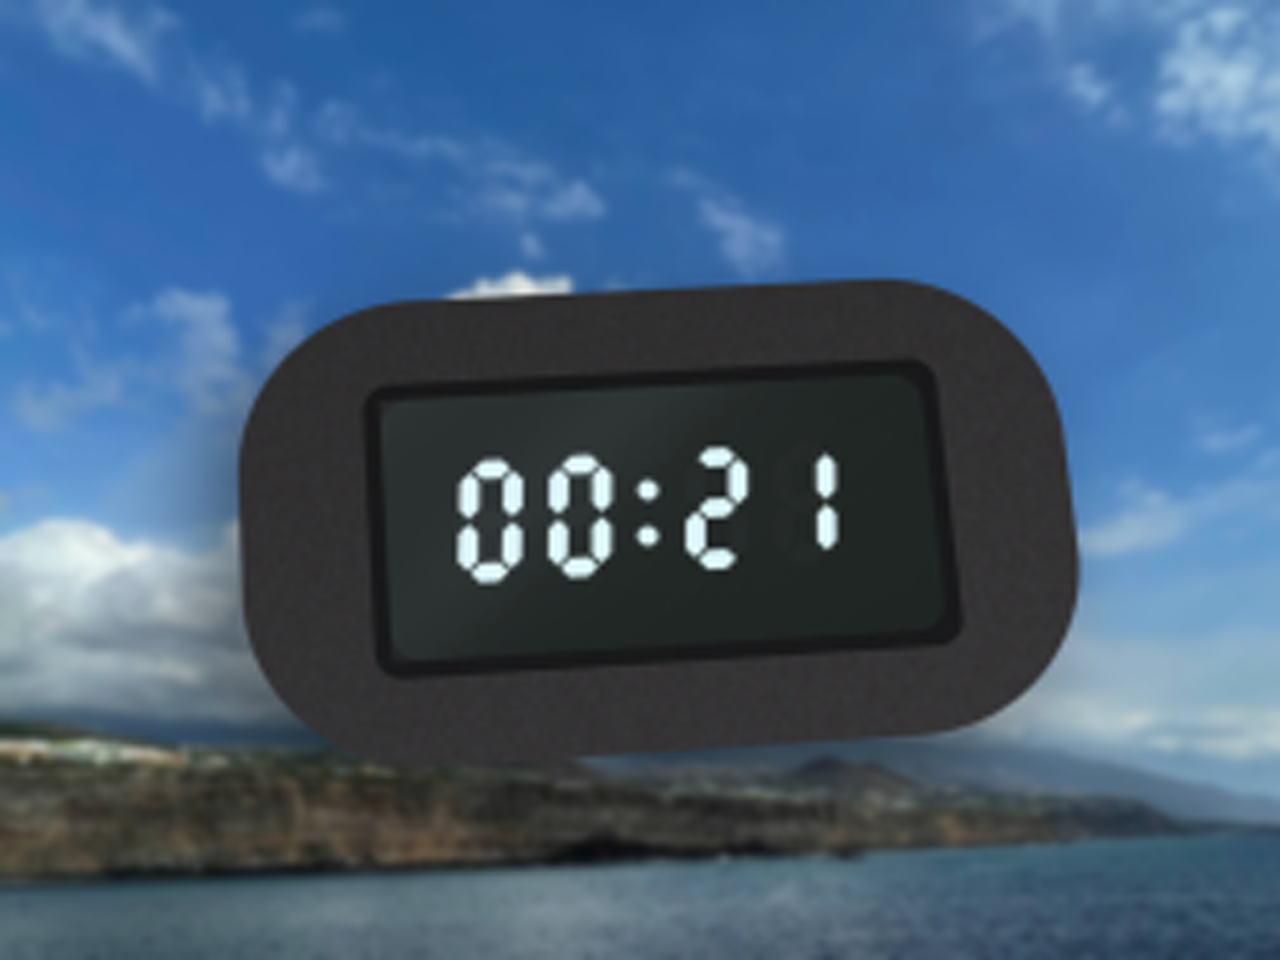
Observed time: T00:21
